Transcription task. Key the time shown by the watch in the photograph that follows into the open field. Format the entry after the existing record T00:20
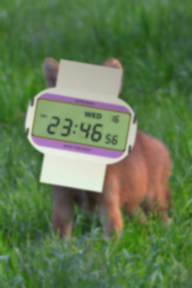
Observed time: T23:46
